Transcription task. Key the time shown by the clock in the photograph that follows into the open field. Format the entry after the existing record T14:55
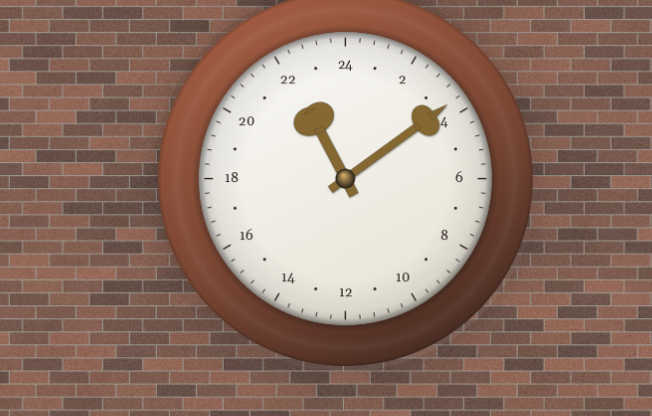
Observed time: T22:09
